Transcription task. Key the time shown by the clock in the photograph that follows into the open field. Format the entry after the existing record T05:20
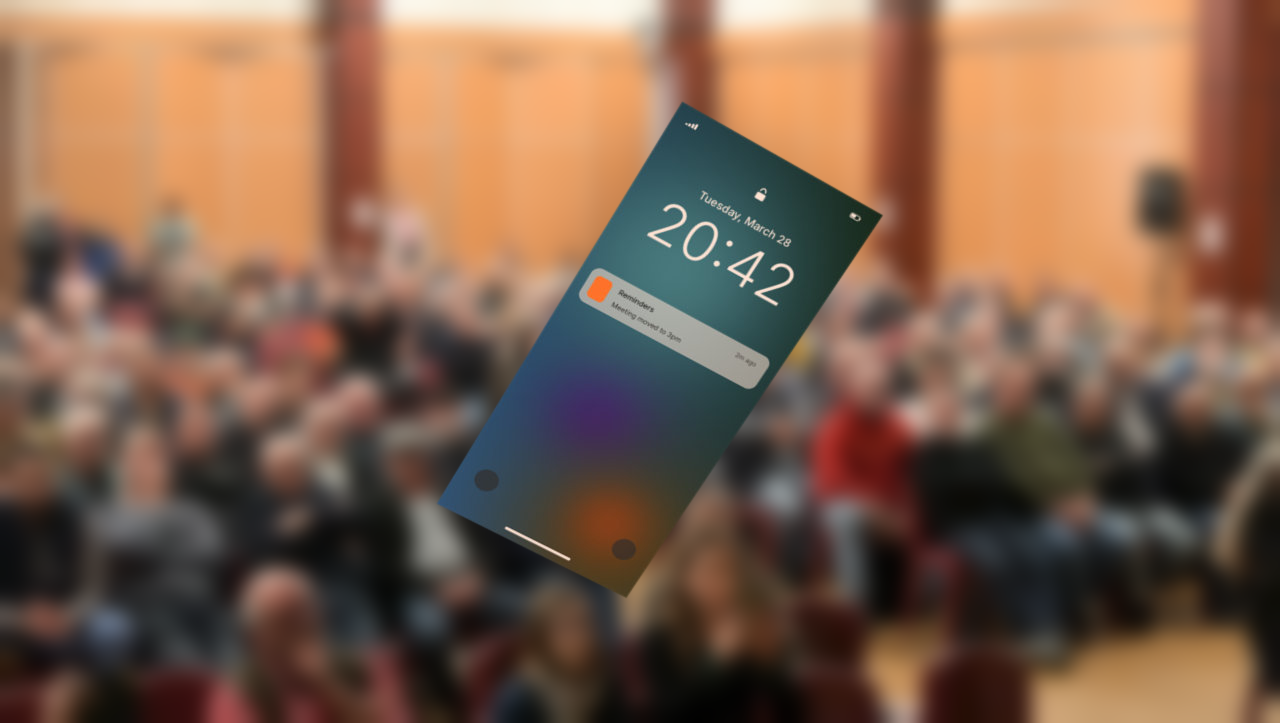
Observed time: T20:42
